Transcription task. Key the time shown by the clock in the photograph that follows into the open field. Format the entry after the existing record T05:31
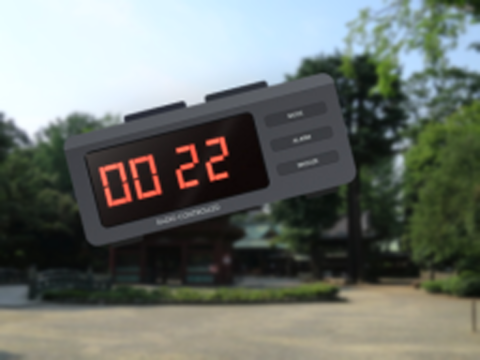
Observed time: T00:22
